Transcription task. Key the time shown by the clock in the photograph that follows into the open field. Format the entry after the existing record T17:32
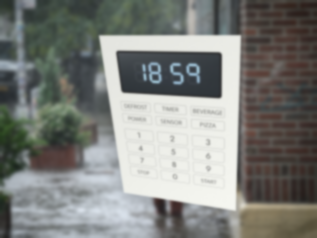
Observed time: T18:59
